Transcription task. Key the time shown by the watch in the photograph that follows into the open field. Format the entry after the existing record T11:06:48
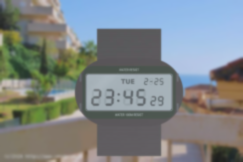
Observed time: T23:45:29
